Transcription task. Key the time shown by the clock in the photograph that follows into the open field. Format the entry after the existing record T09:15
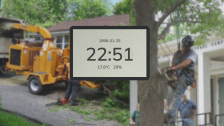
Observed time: T22:51
